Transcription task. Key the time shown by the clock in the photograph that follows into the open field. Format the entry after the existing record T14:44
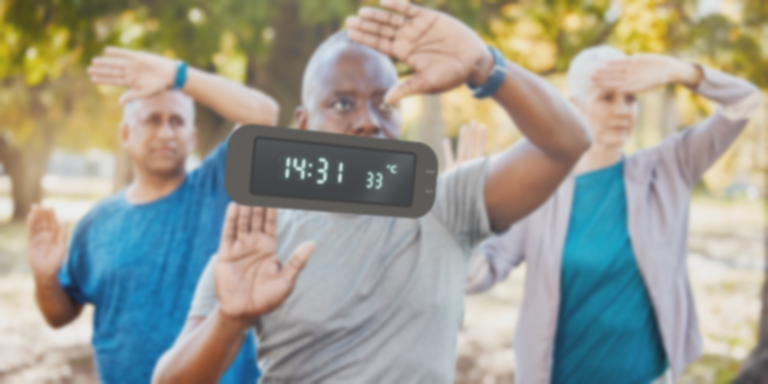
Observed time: T14:31
